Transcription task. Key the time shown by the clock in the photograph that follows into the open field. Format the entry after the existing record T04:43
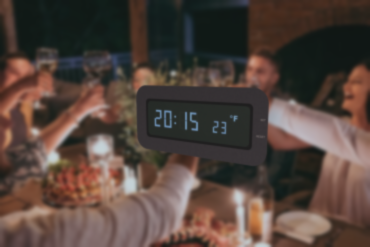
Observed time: T20:15
